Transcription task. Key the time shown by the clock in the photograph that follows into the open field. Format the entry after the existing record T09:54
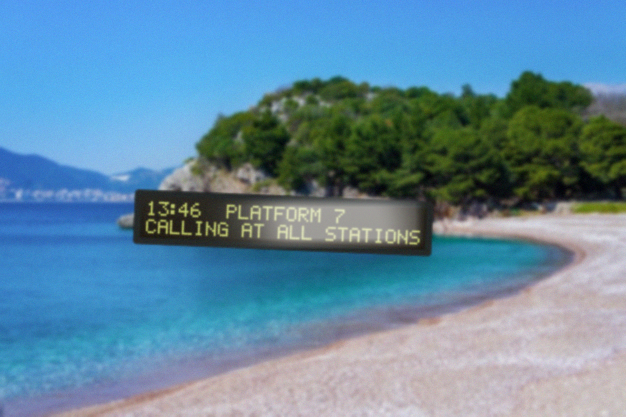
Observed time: T13:46
